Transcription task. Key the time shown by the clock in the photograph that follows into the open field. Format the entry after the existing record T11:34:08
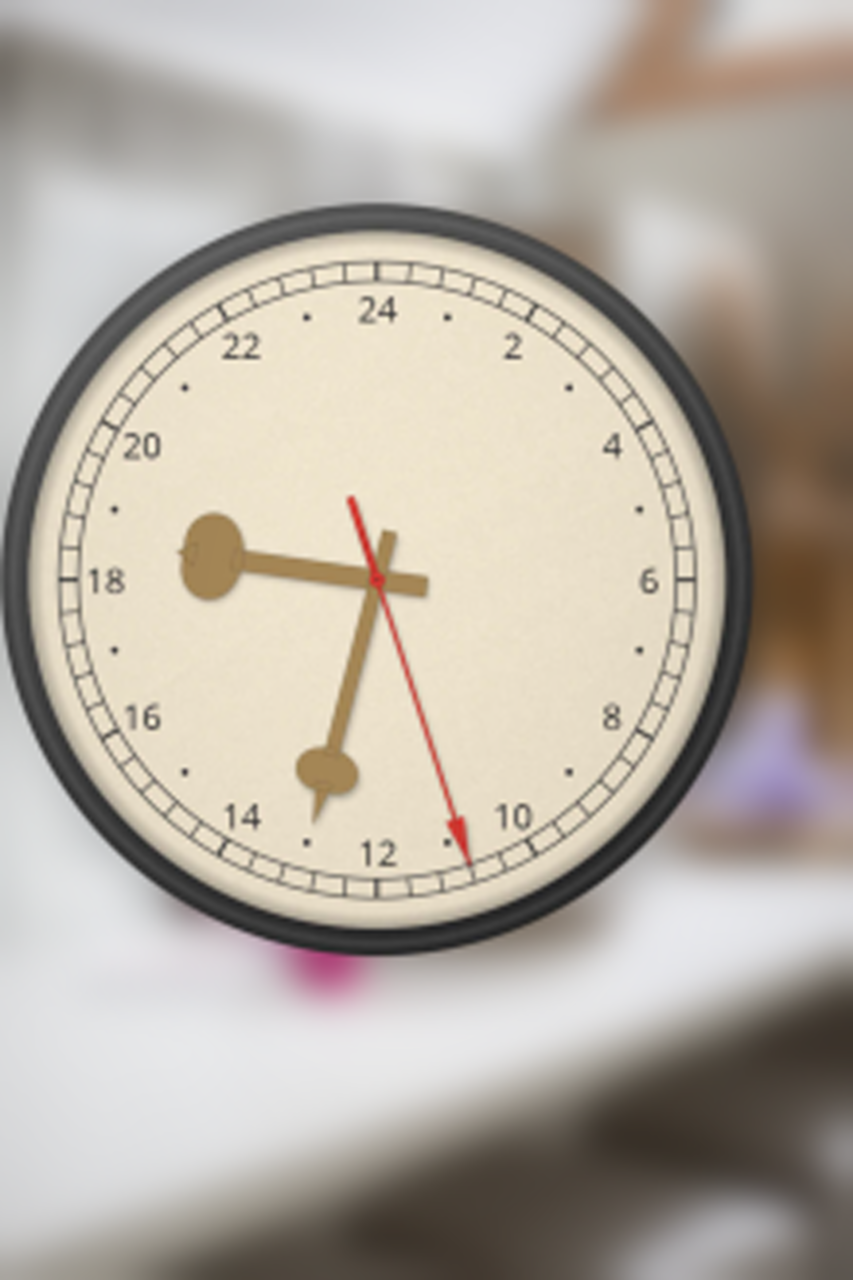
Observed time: T18:32:27
